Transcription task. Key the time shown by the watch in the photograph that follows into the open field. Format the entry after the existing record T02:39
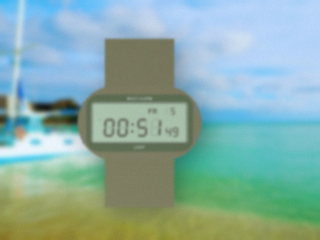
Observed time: T00:51
